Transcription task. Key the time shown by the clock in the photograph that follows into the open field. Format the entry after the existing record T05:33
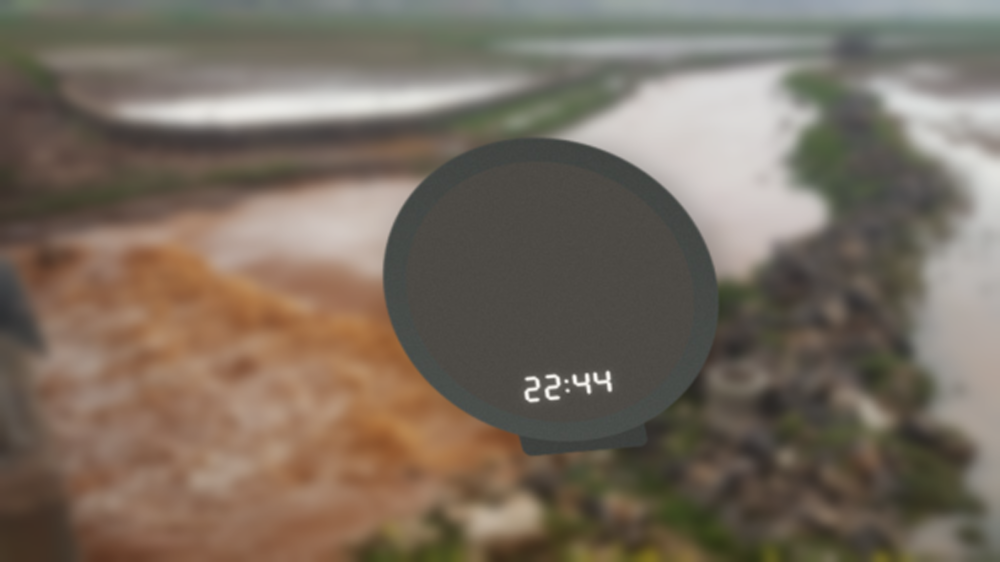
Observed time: T22:44
